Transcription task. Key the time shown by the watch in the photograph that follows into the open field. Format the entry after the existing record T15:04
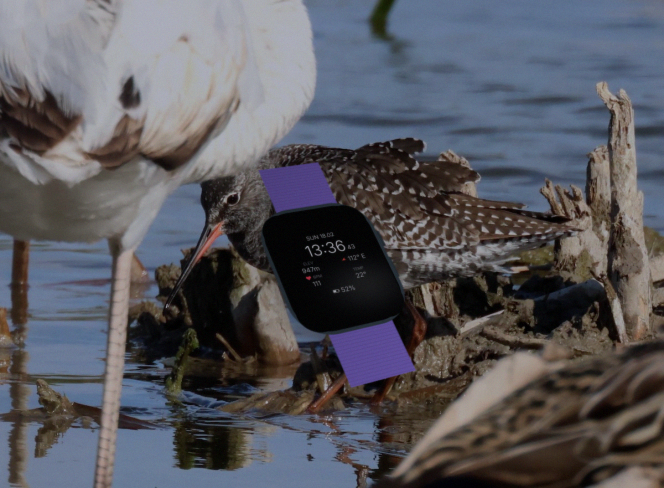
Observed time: T13:36
